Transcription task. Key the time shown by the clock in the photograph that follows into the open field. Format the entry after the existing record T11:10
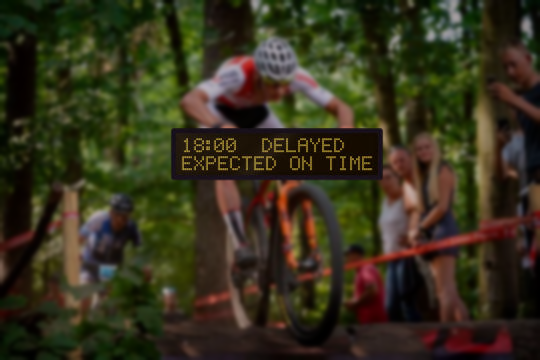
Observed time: T18:00
